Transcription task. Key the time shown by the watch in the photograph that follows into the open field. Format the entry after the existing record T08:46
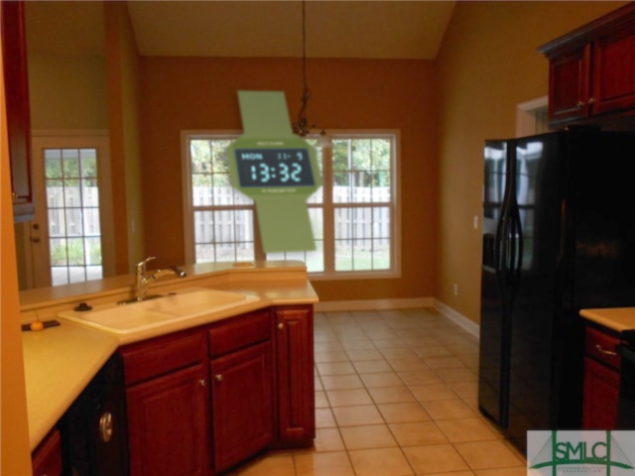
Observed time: T13:32
